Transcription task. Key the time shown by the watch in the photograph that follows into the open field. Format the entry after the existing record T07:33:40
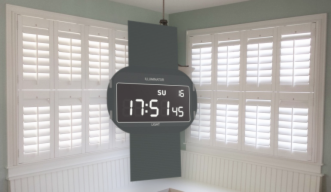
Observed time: T17:51:45
